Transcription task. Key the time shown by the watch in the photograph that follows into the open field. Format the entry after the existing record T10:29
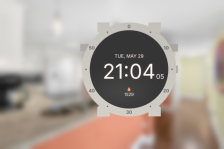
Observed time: T21:04
